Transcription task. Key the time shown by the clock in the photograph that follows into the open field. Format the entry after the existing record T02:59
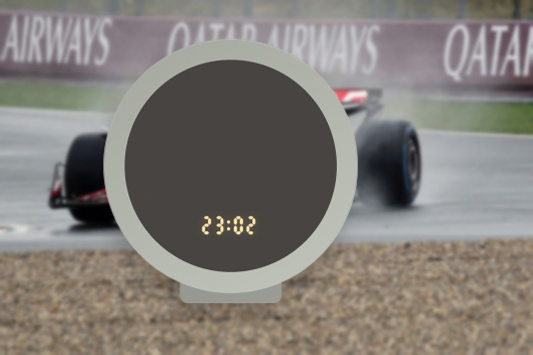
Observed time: T23:02
